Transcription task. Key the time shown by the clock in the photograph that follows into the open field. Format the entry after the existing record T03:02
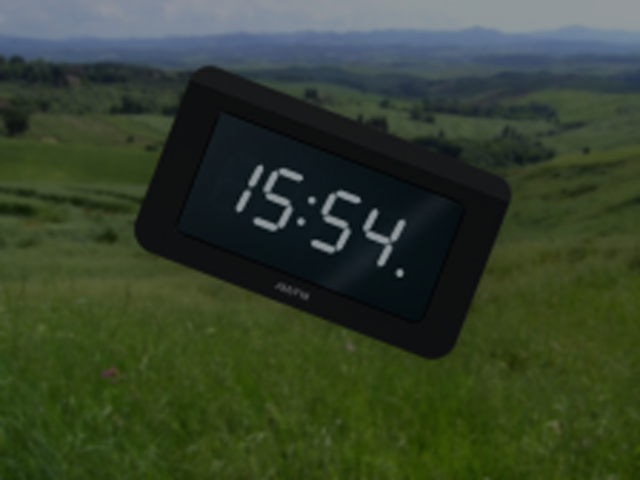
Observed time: T15:54
